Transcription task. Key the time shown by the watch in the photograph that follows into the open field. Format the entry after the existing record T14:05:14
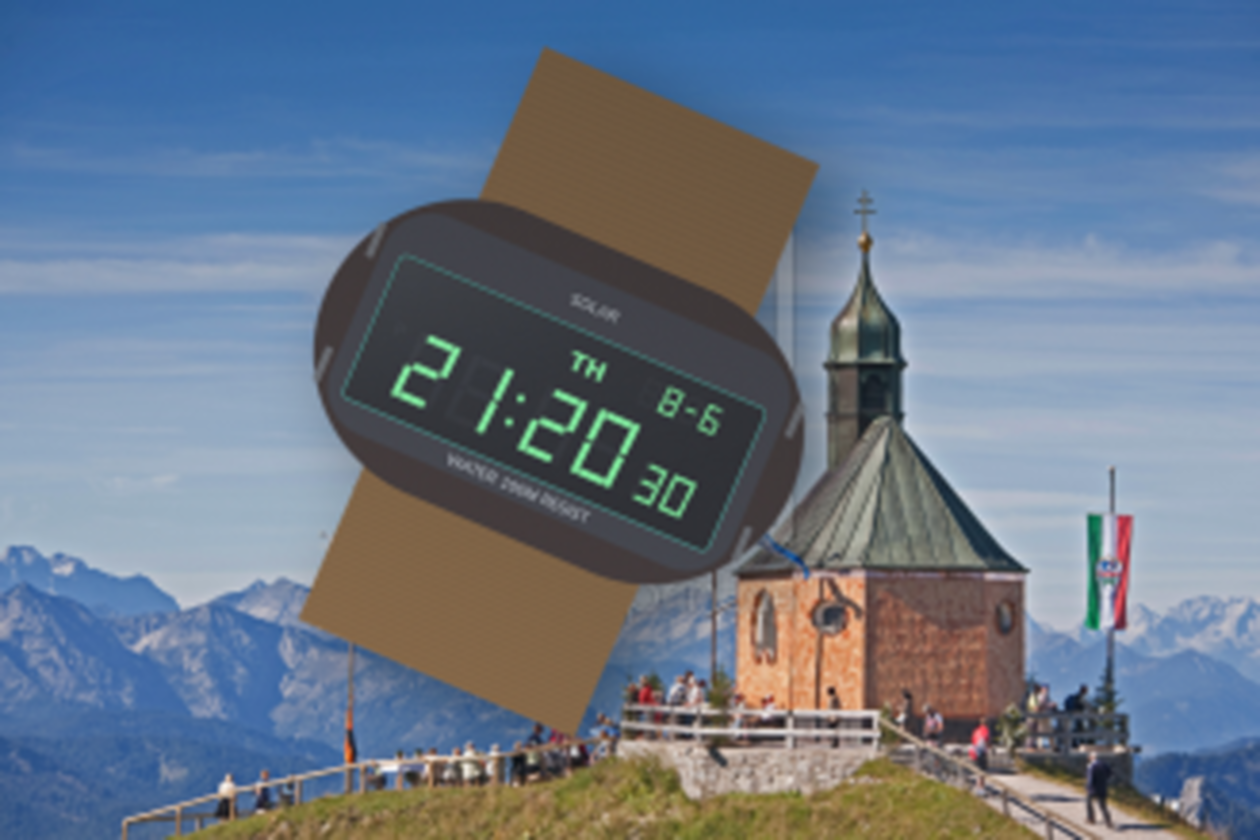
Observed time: T21:20:30
